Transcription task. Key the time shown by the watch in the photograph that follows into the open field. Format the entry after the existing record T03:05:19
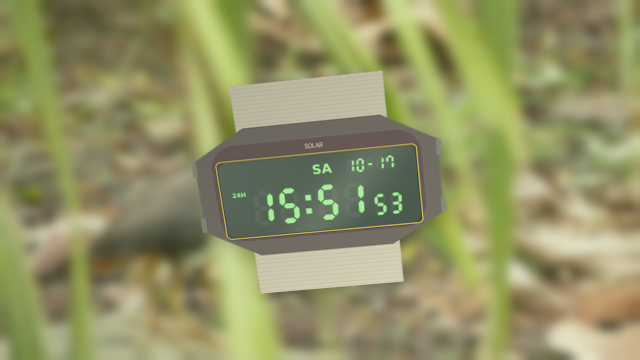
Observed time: T15:51:53
